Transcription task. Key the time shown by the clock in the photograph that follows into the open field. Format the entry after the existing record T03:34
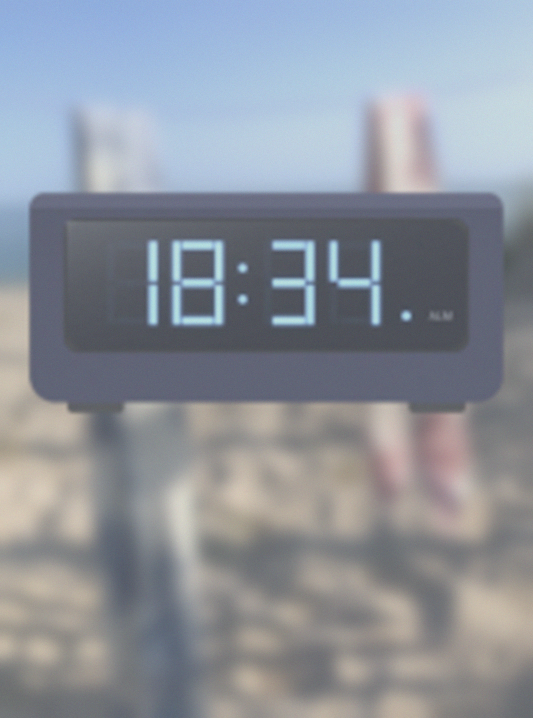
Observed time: T18:34
